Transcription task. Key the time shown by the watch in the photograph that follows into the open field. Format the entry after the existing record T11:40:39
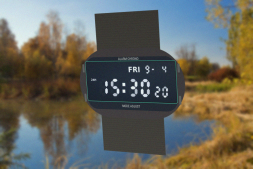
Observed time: T15:30:20
